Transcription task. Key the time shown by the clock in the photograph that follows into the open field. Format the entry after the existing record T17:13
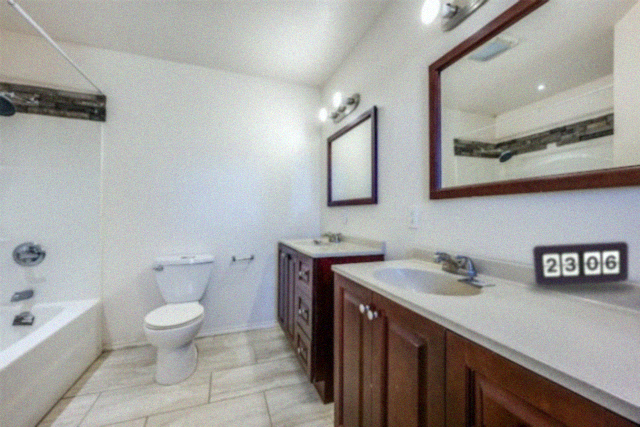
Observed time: T23:06
